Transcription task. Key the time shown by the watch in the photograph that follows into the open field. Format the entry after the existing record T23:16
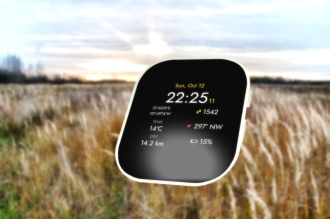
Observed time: T22:25
